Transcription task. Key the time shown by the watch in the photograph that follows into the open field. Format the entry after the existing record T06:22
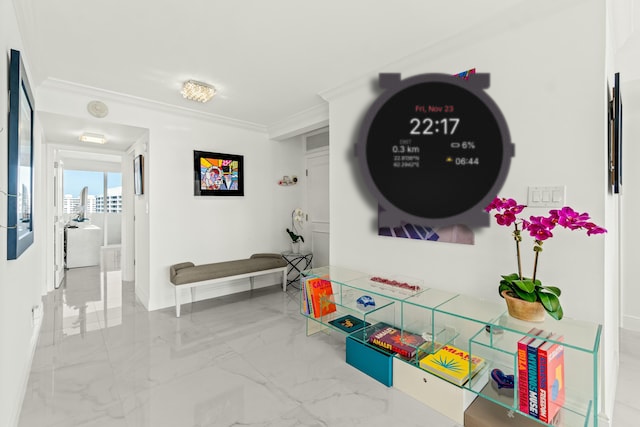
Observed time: T22:17
